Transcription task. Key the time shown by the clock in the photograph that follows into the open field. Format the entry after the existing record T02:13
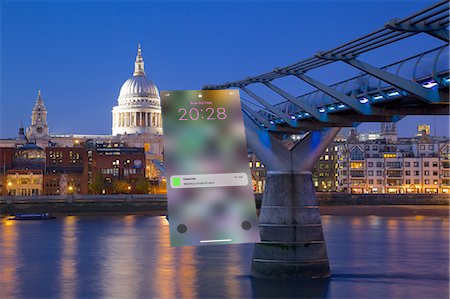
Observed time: T20:28
